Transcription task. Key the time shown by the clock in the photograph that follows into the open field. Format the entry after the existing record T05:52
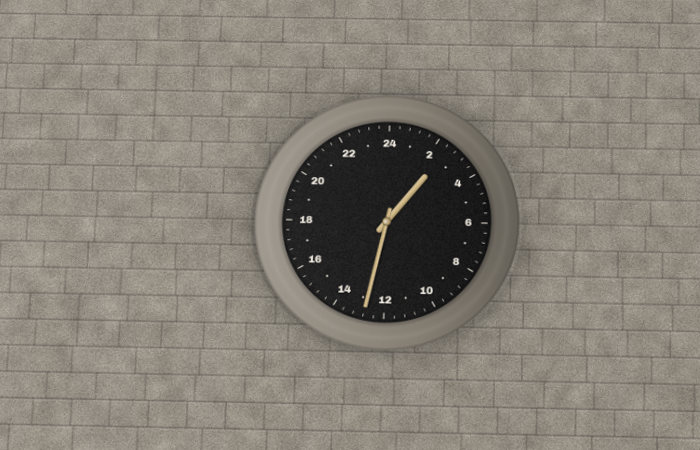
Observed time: T02:32
